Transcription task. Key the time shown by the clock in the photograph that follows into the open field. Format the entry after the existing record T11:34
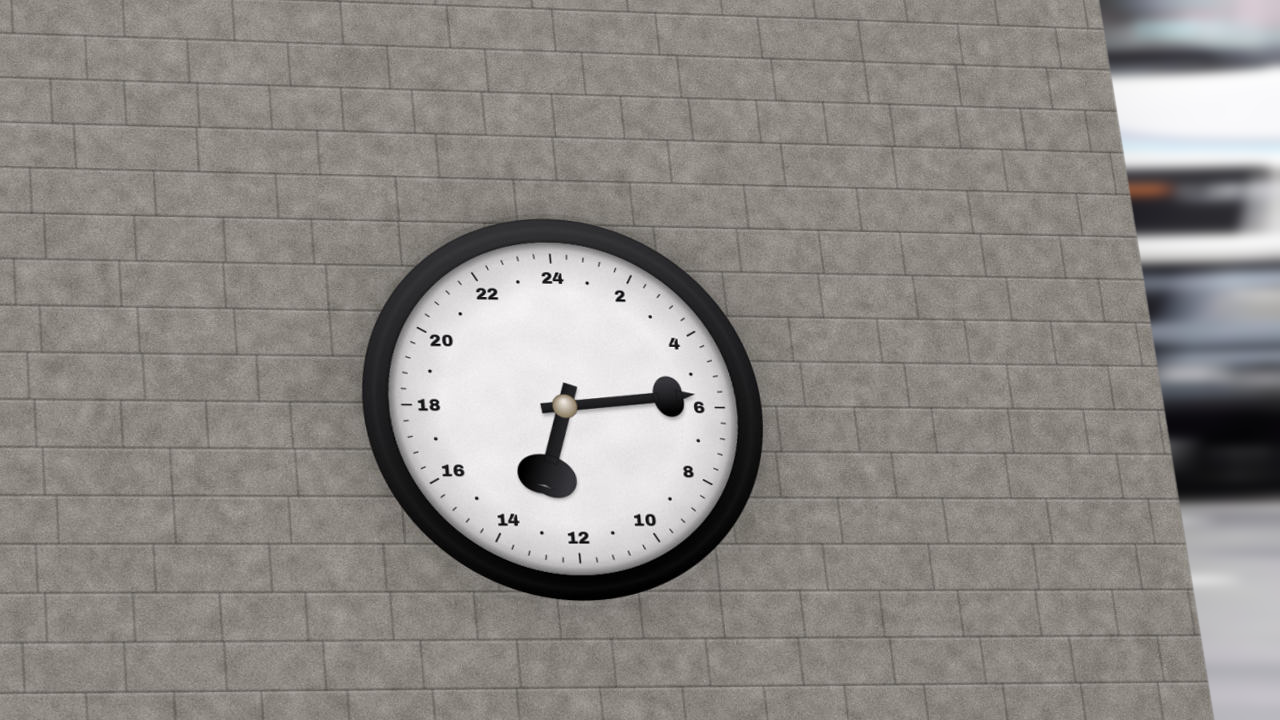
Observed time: T13:14
